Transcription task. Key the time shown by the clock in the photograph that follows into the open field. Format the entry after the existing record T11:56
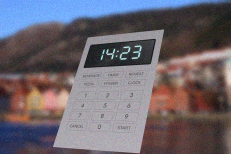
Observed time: T14:23
